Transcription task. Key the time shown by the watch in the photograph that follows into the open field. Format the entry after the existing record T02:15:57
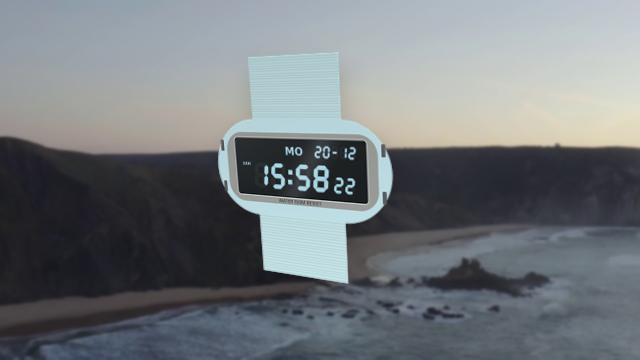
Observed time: T15:58:22
